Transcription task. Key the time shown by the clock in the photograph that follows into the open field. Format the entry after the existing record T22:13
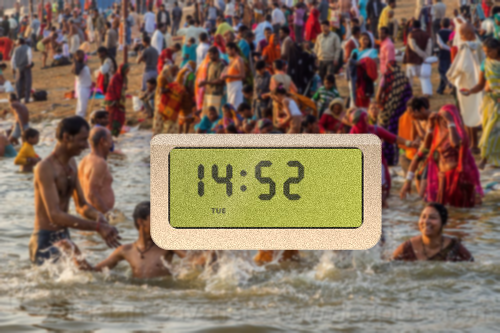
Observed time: T14:52
